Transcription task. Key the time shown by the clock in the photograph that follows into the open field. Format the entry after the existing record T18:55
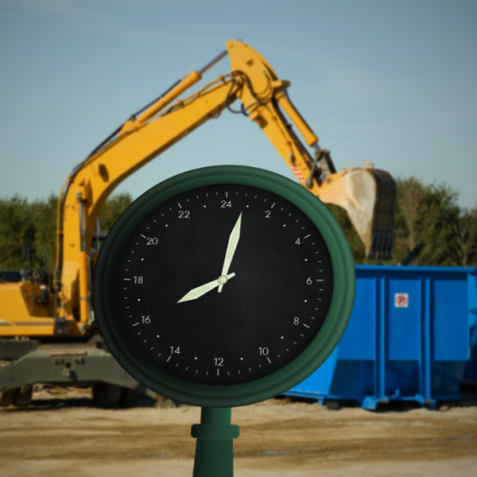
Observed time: T16:02
